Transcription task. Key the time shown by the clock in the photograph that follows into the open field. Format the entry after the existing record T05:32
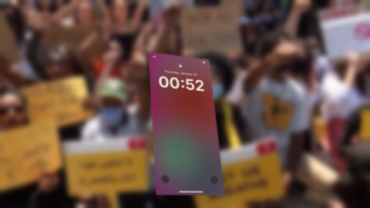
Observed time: T00:52
